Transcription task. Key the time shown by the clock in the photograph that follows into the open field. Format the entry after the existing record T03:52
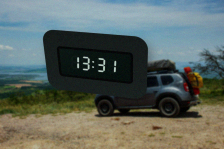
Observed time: T13:31
